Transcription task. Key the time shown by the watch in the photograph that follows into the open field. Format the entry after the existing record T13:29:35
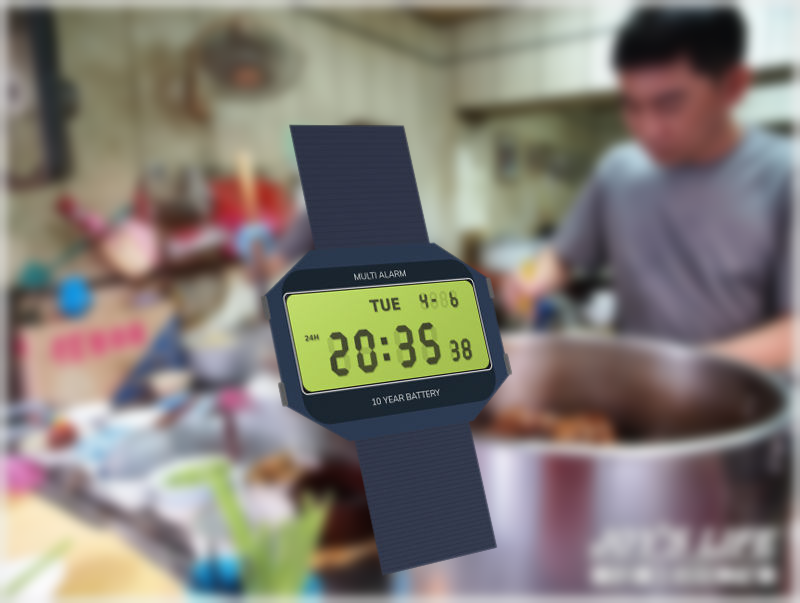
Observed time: T20:35:38
